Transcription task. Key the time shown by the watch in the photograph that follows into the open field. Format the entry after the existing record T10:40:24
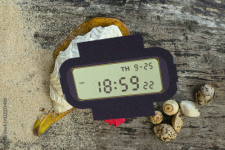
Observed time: T18:59:22
